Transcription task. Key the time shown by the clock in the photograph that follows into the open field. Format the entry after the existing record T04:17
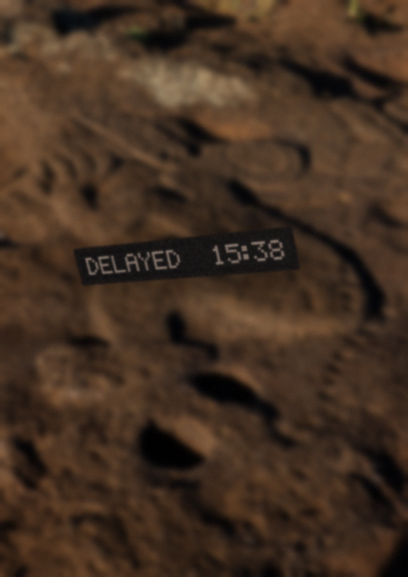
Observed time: T15:38
